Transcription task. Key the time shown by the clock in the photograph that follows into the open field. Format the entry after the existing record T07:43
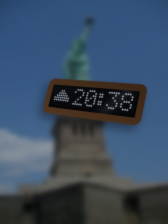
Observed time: T20:38
